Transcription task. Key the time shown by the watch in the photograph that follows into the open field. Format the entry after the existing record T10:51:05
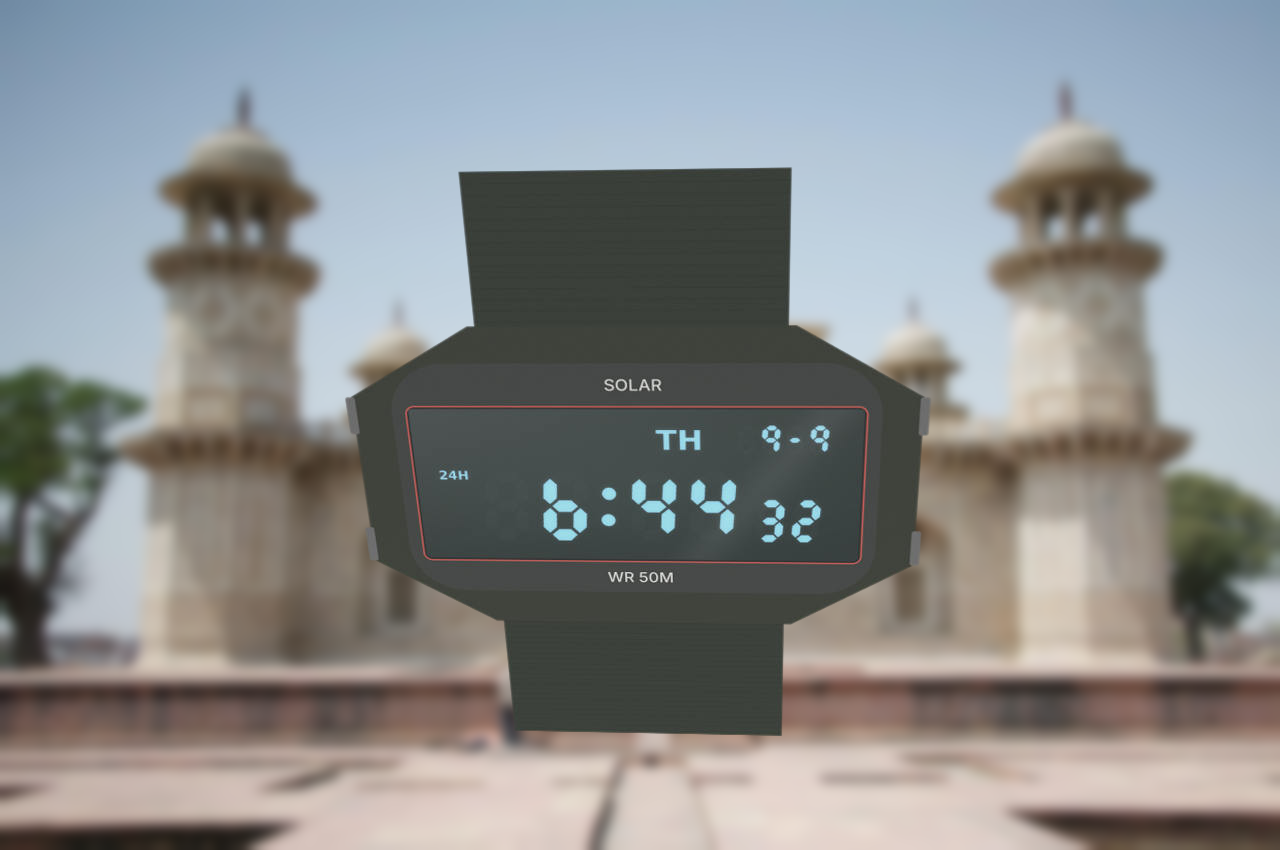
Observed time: T06:44:32
